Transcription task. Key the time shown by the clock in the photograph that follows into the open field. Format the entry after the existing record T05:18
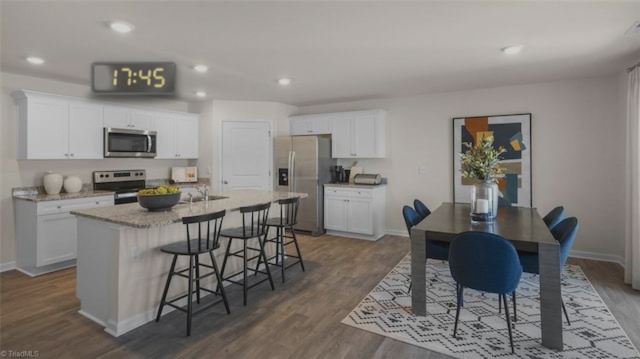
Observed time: T17:45
